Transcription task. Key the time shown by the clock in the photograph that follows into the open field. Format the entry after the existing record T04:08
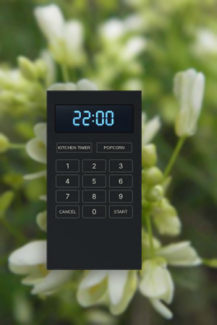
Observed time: T22:00
